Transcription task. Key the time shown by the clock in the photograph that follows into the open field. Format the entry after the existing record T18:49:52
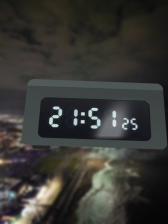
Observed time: T21:51:25
